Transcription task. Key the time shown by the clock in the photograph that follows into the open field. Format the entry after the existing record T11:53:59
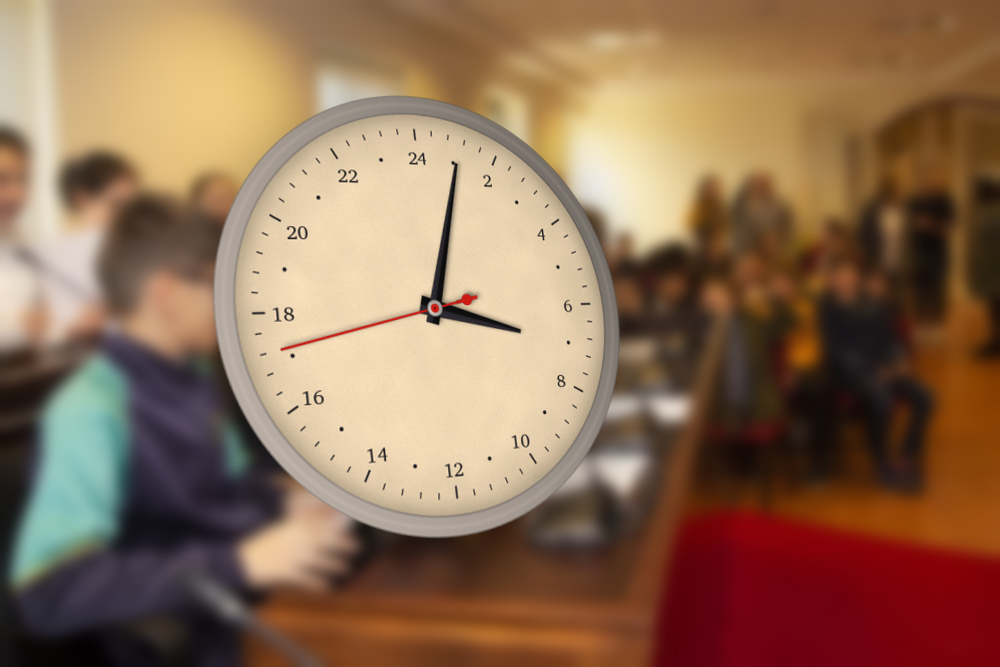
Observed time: T07:02:43
